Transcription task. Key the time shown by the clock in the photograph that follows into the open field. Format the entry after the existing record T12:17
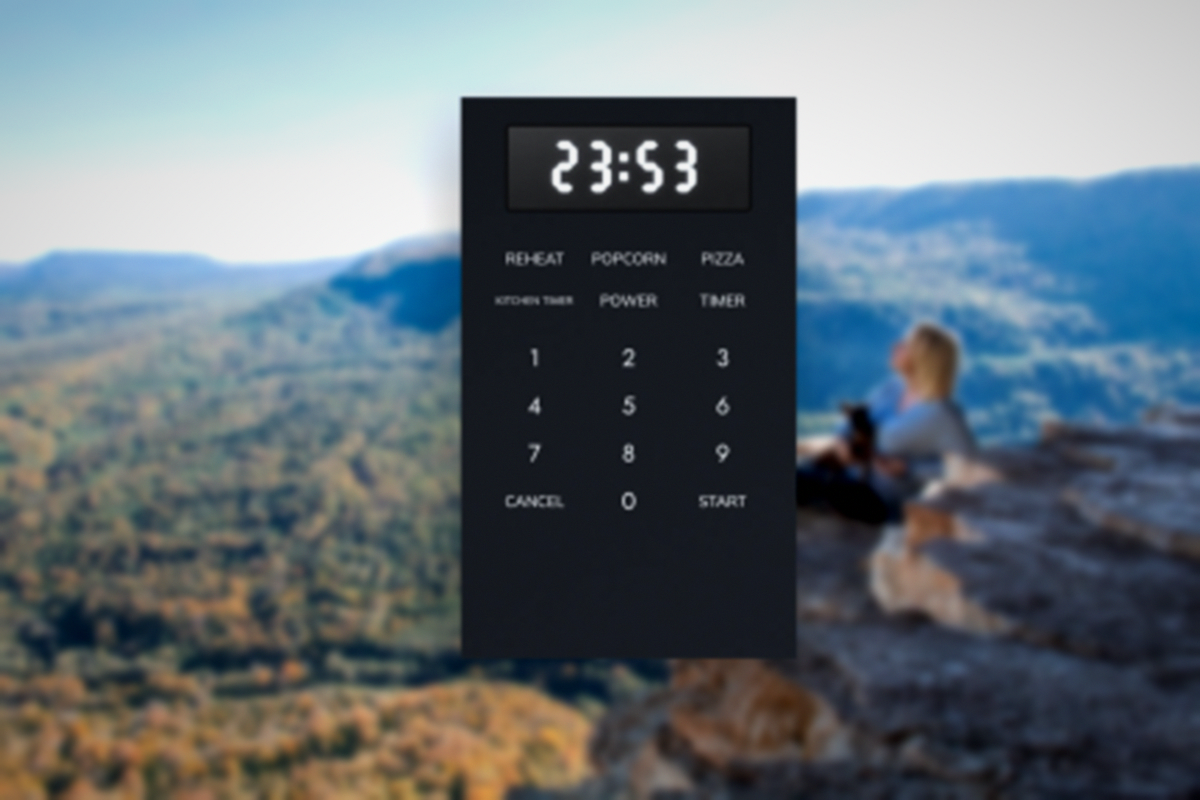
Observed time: T23:53
